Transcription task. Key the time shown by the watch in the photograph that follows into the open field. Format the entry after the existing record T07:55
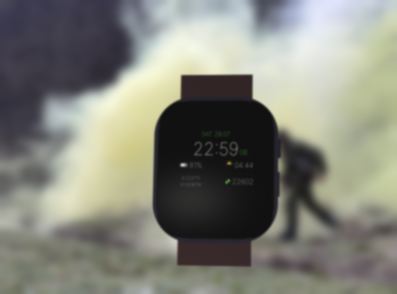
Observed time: T22:59
